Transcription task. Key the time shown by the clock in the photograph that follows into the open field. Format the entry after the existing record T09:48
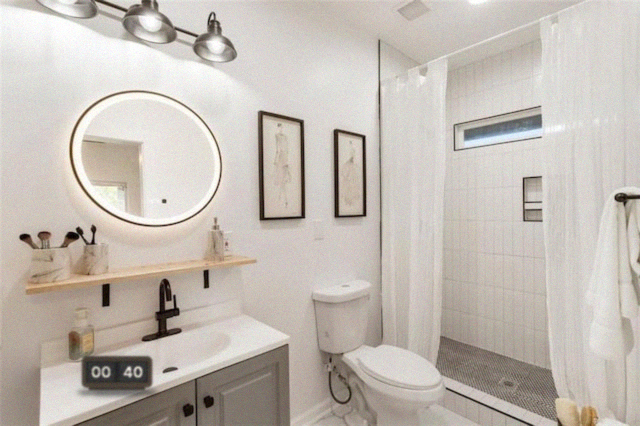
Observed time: T00:40
